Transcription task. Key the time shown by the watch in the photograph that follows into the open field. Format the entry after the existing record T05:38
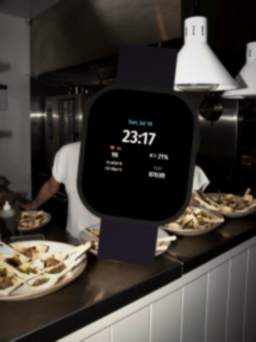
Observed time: T23:17
